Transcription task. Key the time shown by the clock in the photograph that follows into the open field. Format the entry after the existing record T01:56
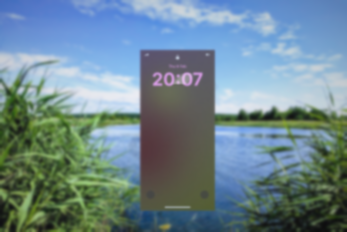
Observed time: T20:07
